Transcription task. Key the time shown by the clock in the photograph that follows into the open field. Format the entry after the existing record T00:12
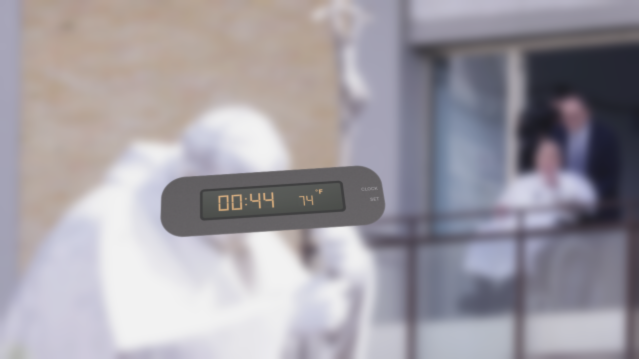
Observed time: T00:44
